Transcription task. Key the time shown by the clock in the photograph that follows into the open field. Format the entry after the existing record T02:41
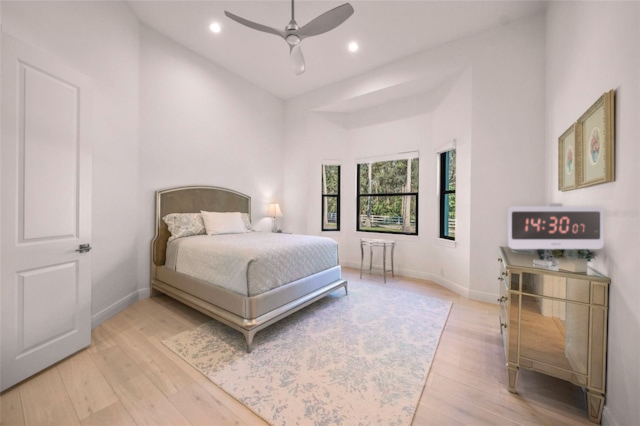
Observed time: T14:30
